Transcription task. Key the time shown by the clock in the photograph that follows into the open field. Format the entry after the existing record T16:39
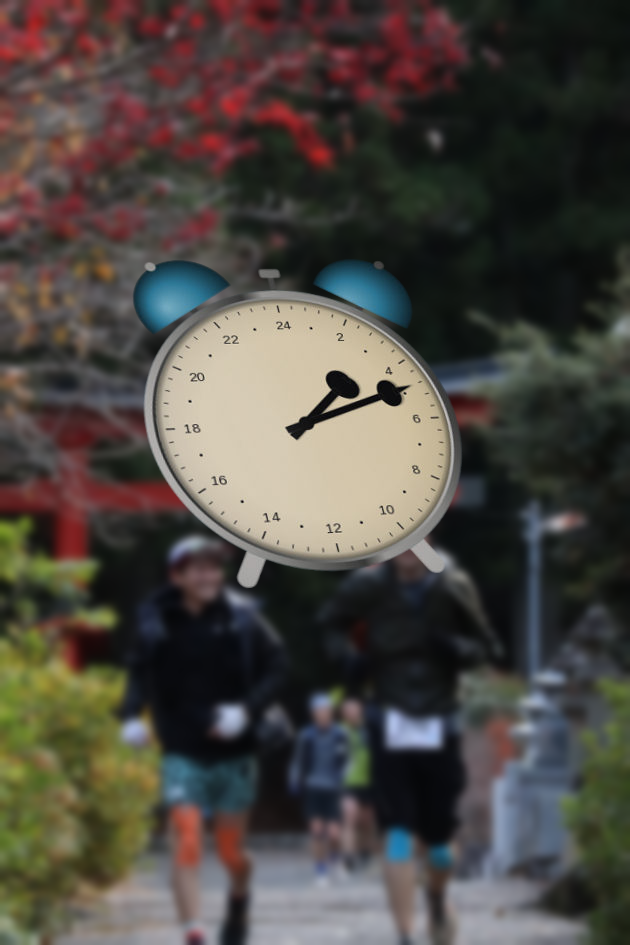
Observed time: T03:12
